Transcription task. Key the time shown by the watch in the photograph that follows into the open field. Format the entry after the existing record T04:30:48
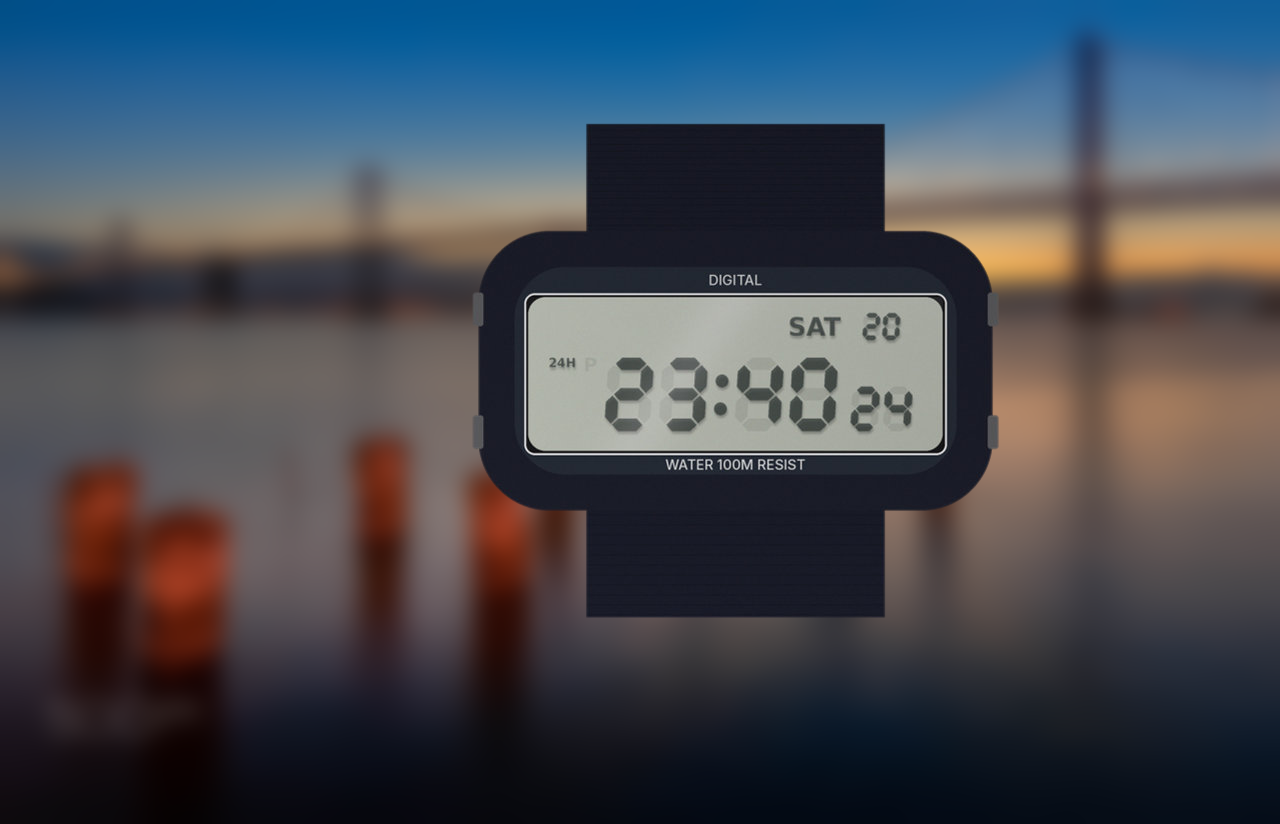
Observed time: T23:40:24
